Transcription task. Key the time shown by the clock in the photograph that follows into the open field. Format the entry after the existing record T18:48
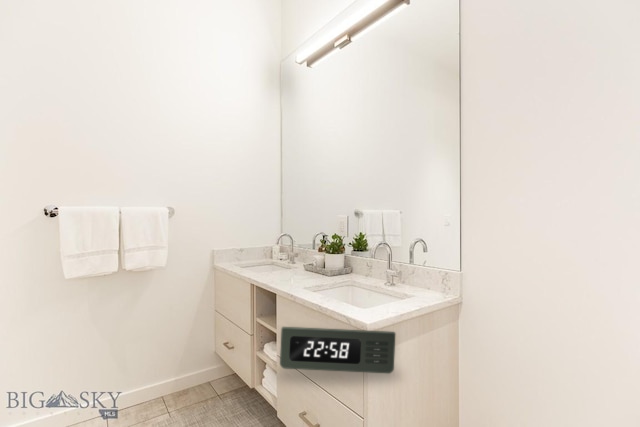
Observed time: T22:58
